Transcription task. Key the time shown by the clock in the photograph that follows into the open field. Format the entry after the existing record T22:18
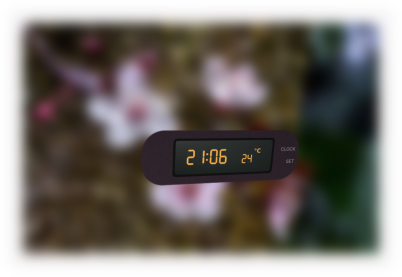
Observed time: T21:06
